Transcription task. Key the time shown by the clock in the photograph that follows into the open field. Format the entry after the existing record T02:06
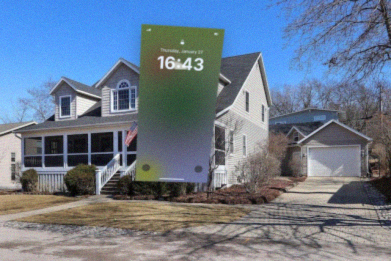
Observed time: T16:43
